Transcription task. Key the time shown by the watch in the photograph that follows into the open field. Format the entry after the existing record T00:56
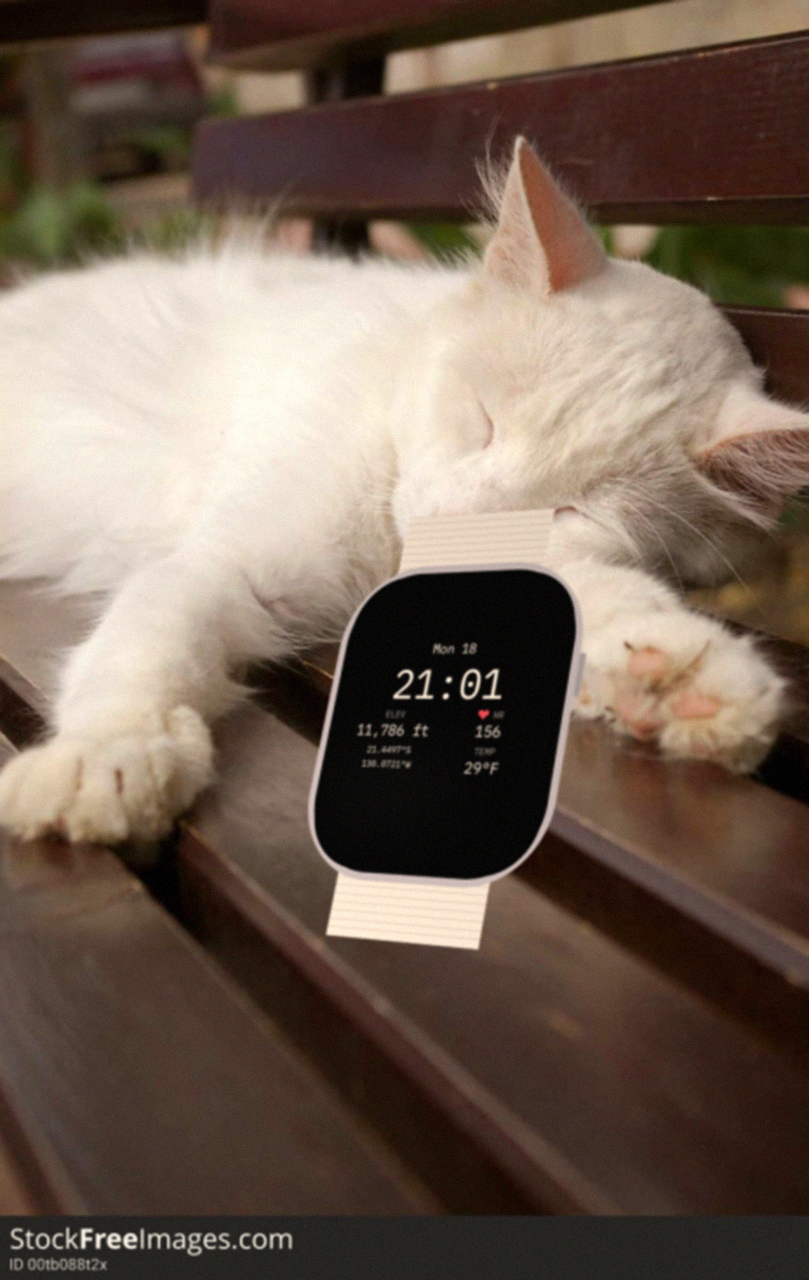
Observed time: T21:01
